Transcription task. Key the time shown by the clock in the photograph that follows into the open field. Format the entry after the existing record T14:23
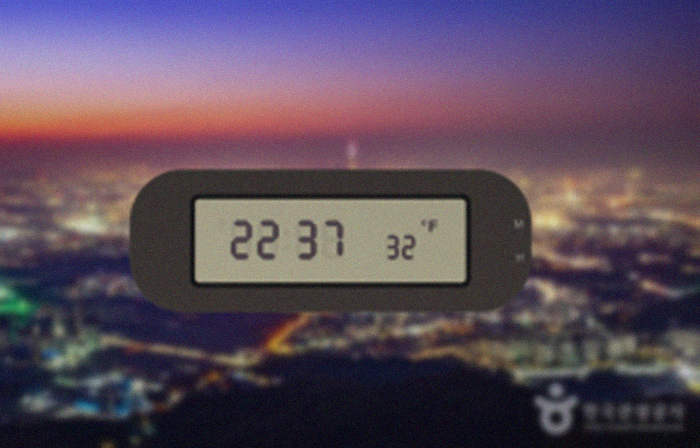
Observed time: T22:37
